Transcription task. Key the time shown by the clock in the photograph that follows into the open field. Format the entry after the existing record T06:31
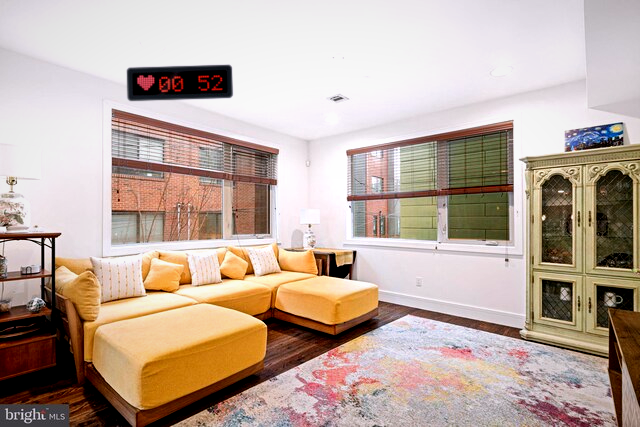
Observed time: T00:52
